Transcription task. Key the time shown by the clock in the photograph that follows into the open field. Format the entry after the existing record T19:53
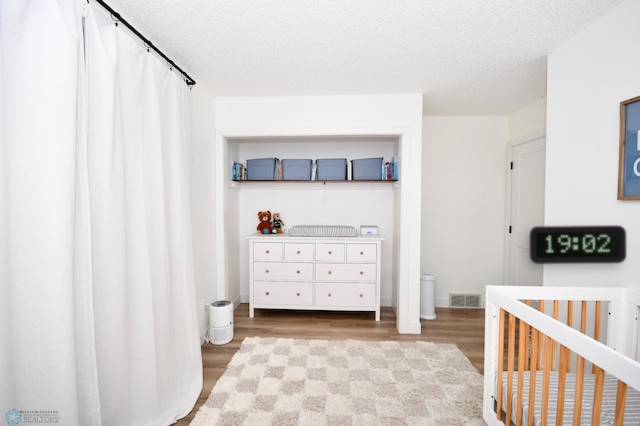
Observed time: T19:02
